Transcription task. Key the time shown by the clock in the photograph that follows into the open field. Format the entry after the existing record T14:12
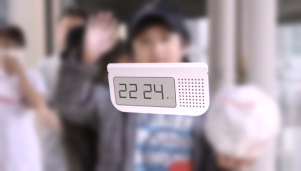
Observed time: T22:24
